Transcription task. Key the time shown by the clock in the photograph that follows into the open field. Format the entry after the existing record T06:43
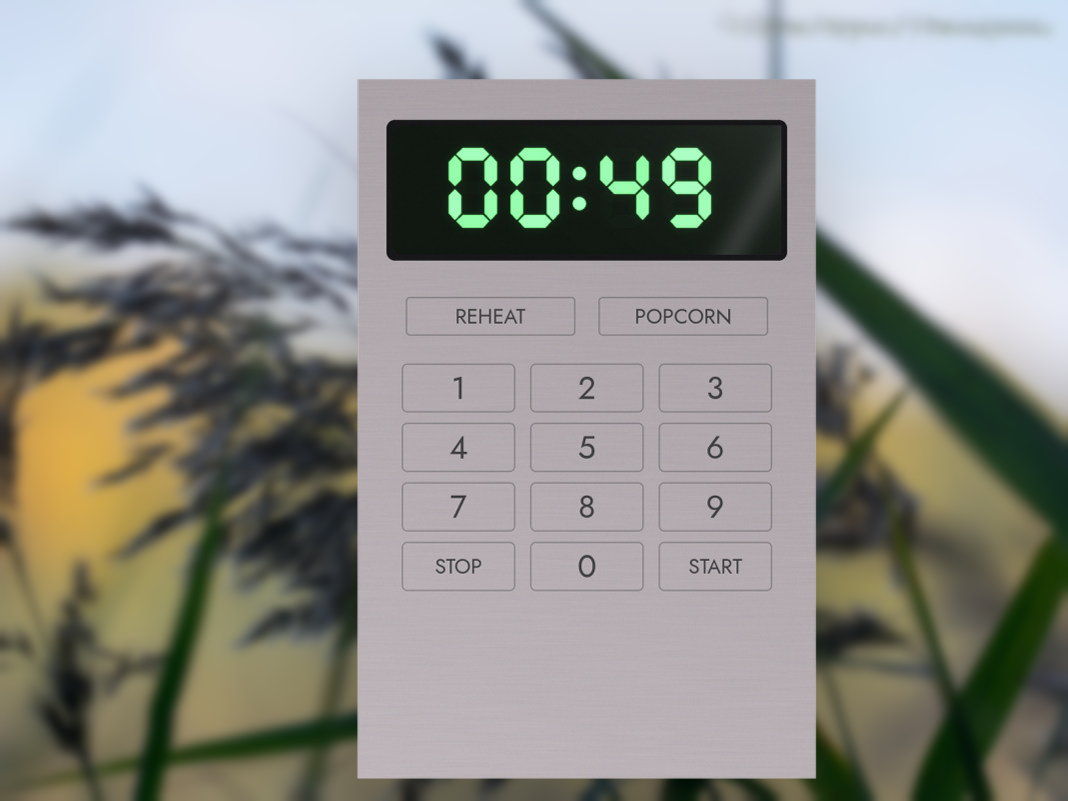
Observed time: T00:49
